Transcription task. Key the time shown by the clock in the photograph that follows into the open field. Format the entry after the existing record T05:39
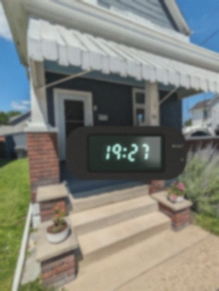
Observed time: T19:27
